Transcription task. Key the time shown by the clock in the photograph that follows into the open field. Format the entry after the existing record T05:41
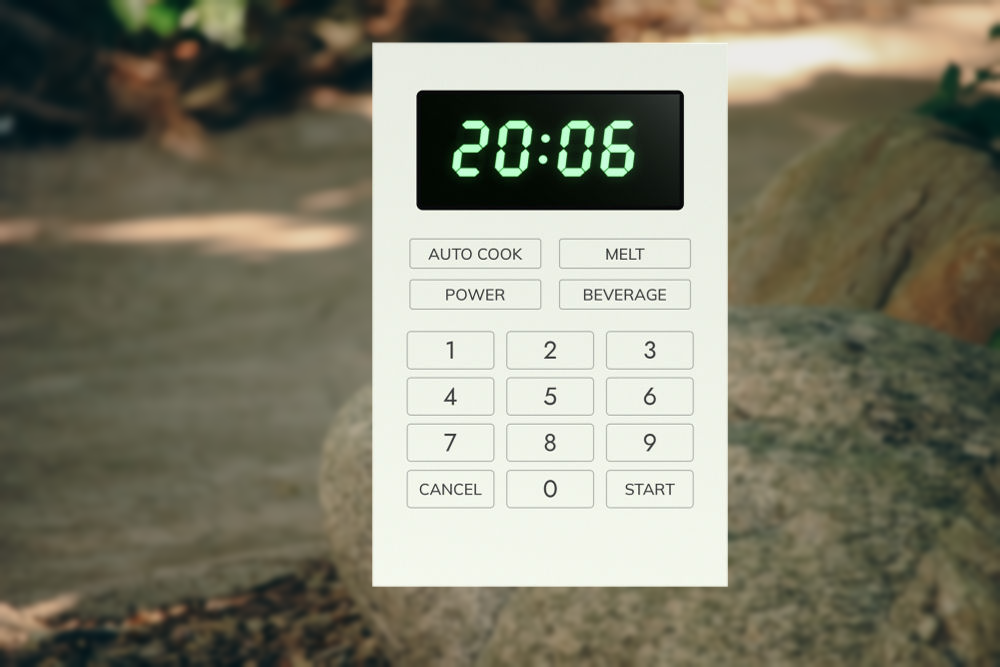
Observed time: T20:06
